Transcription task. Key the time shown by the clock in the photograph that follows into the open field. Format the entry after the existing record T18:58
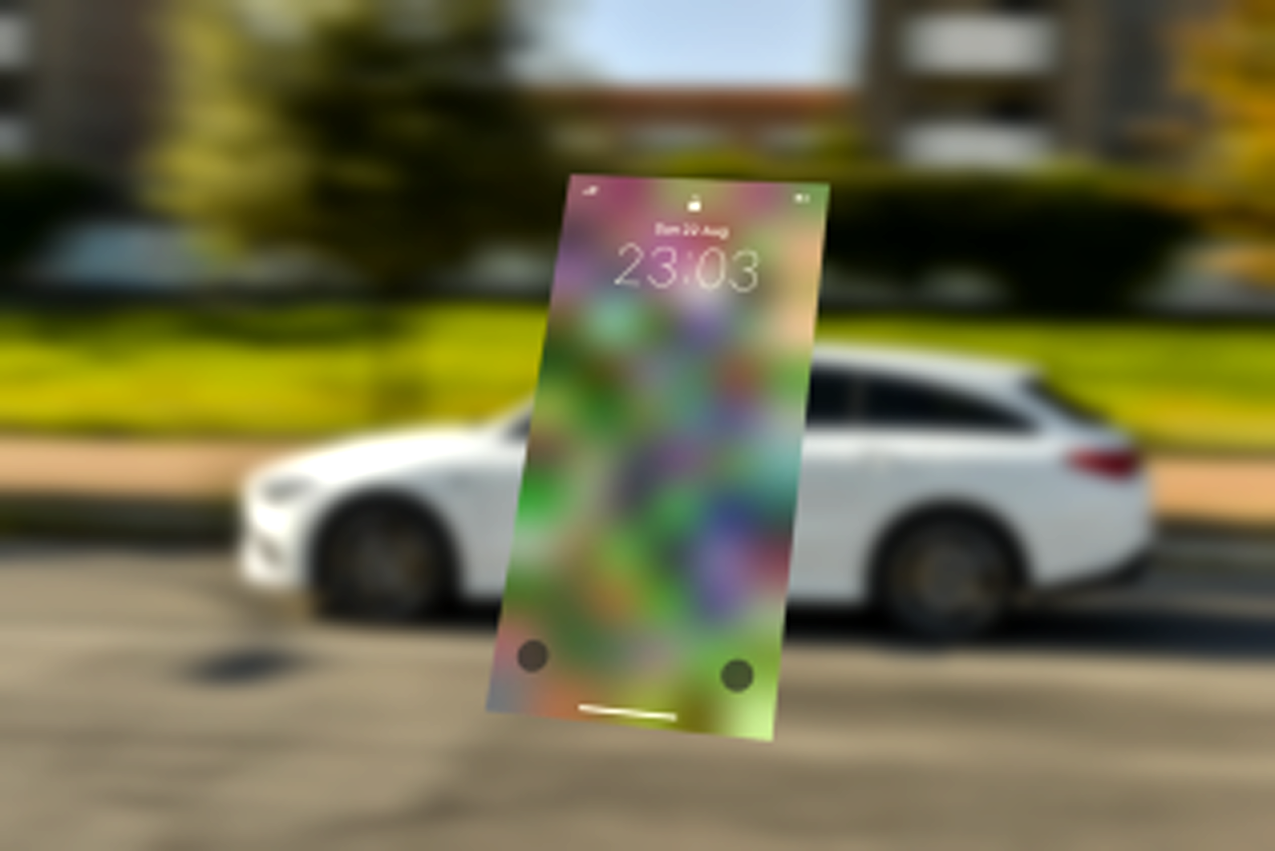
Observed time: T23:03
